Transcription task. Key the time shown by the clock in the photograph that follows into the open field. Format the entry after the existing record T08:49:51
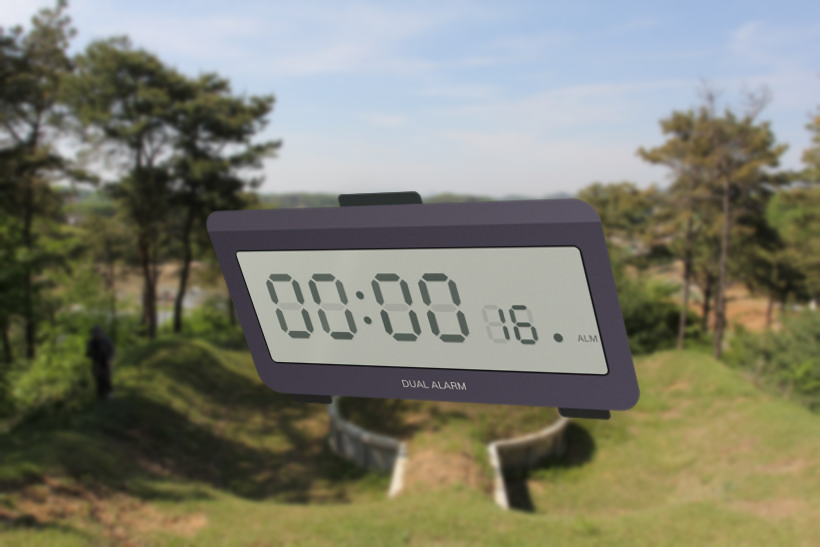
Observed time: T00:00:16
